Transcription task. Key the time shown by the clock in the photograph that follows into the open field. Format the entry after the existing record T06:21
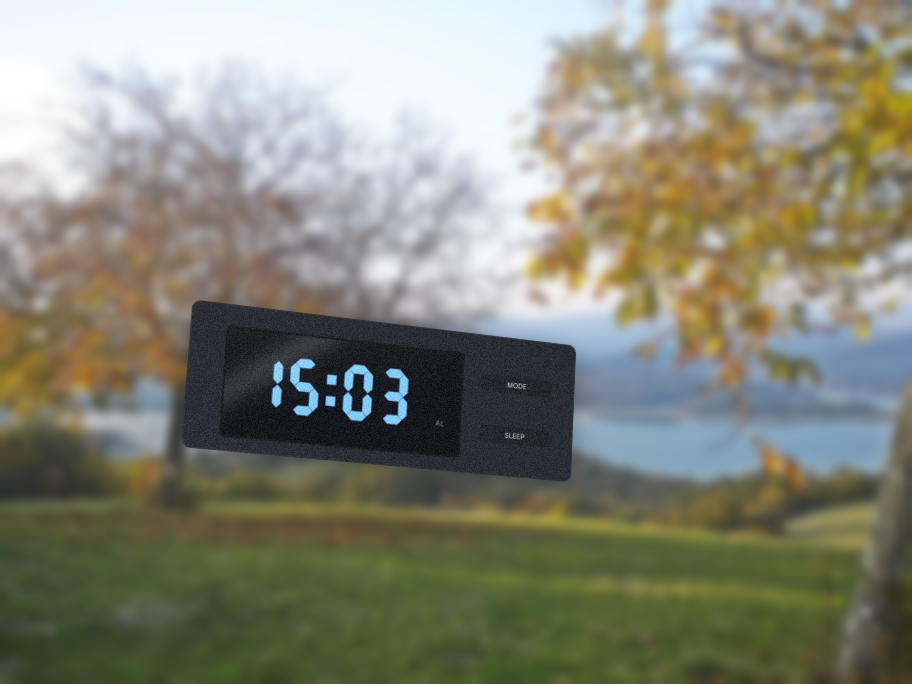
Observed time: T15:03
